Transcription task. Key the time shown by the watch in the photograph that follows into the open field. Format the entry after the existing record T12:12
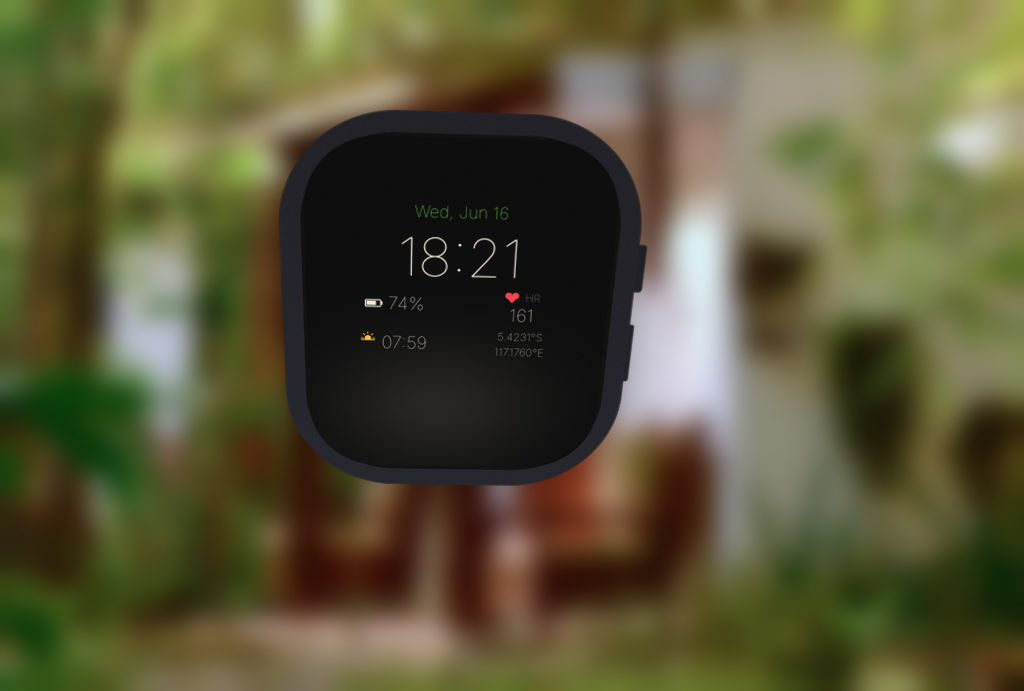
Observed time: T18:21
